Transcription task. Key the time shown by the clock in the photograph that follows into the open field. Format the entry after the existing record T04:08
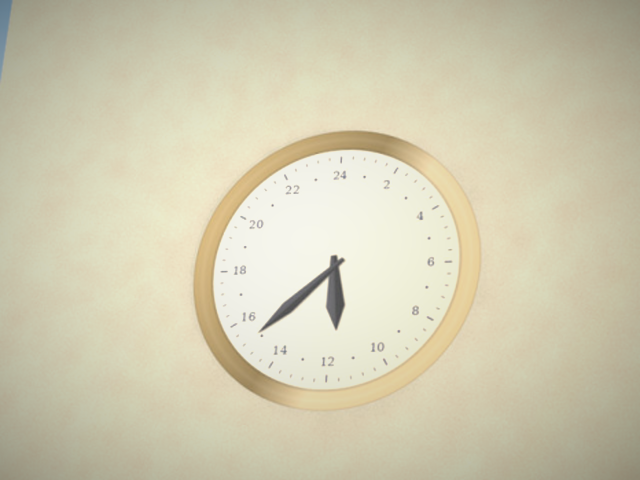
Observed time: T11:38
